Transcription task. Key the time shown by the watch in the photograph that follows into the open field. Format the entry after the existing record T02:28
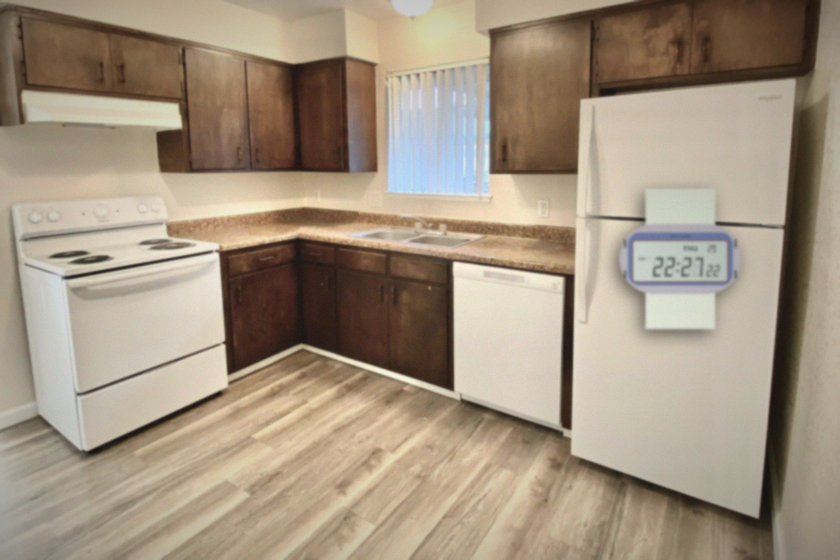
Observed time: T22:27
